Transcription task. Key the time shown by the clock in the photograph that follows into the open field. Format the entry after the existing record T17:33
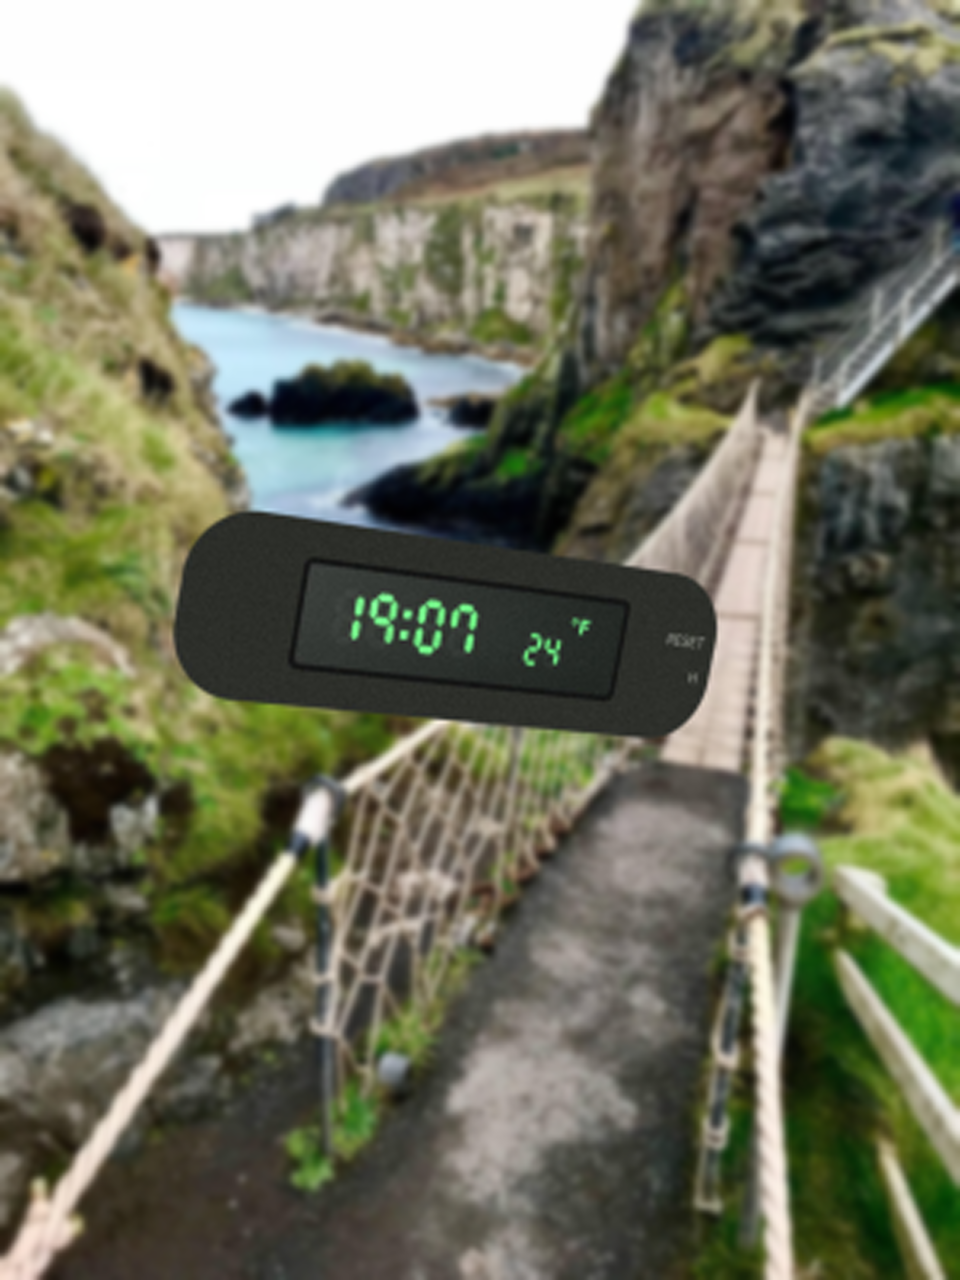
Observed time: T19:07
